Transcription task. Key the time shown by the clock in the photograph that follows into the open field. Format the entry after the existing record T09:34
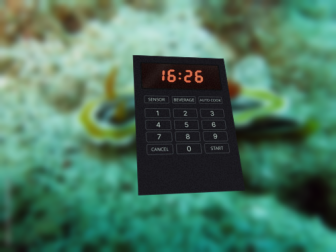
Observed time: T16:26
